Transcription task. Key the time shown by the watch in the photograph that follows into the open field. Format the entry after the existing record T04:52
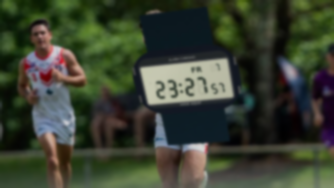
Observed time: T23:27
